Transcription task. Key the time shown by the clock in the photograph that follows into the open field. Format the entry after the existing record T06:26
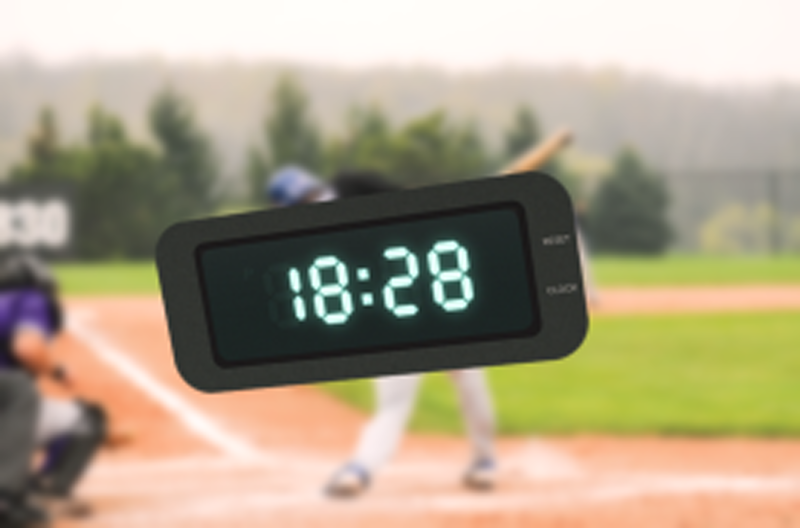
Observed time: T18:28
